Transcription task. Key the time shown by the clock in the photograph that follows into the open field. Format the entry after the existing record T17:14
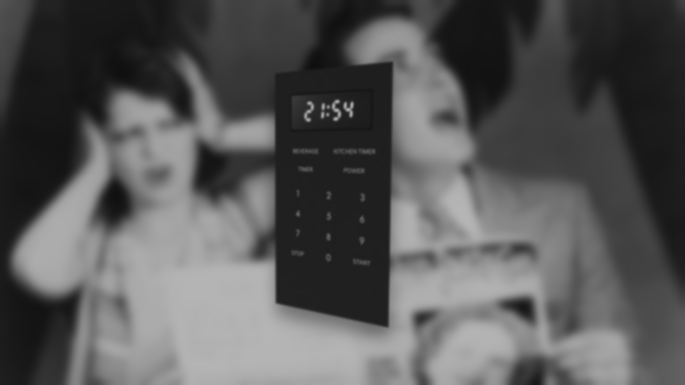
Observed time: T21:54
